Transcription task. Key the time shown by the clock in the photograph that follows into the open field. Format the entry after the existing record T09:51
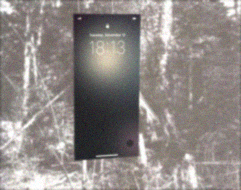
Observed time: T18:13
